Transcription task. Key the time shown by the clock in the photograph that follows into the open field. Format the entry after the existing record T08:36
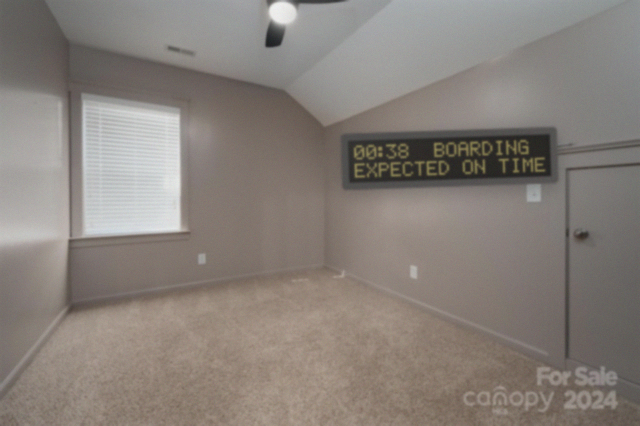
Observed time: T00:38
